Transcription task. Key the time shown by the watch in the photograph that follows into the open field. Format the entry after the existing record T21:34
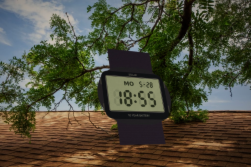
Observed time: T18:55
